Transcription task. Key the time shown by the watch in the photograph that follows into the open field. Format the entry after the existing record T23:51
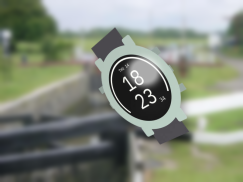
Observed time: T18:23
